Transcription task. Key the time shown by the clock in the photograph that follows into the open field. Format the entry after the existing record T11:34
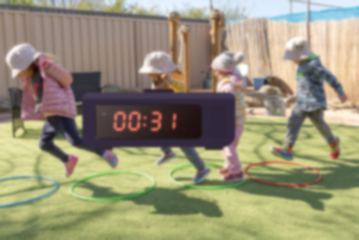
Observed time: T00:31
